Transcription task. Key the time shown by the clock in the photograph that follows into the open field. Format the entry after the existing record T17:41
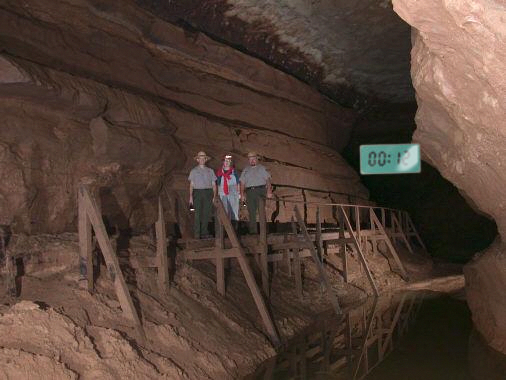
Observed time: T00:12
